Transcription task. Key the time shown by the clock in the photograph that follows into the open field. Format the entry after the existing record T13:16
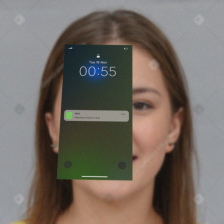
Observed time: T00:55
